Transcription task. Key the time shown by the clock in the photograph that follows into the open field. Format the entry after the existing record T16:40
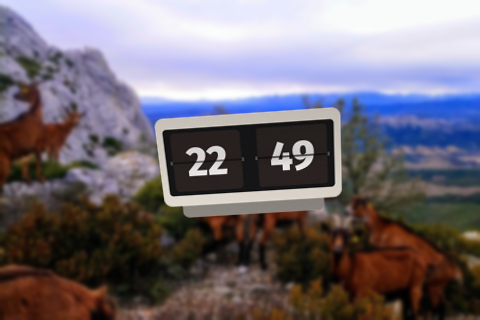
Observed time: T22:49
